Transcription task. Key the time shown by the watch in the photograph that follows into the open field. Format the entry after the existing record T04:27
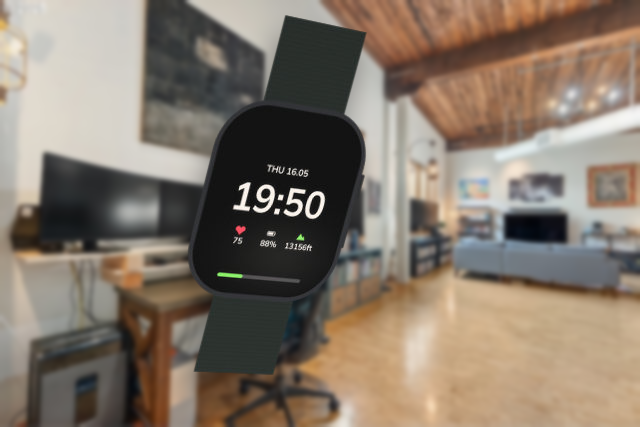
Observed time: T19:50
